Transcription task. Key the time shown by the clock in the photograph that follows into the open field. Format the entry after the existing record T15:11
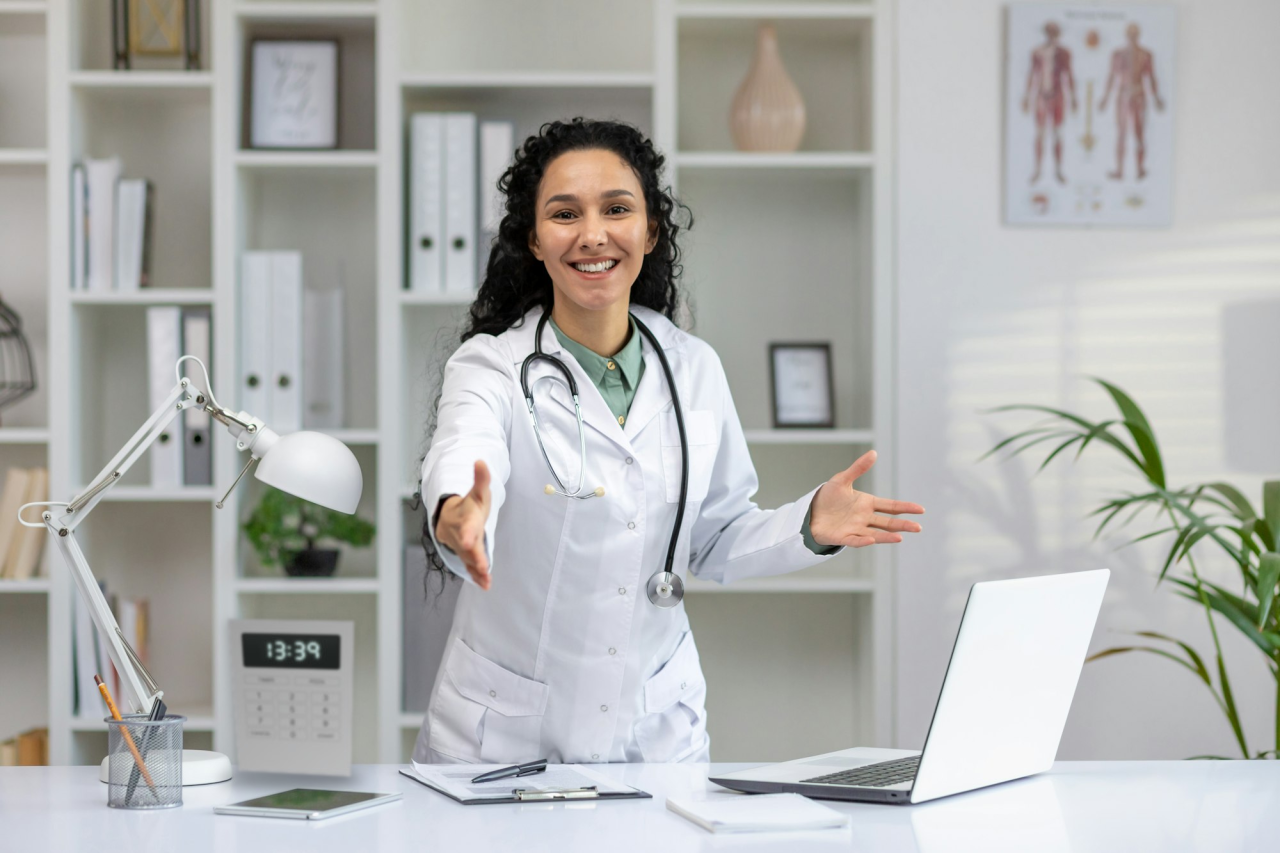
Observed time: T13:39
